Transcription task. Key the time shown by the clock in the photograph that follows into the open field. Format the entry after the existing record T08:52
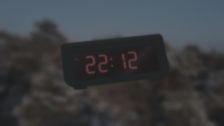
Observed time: T22:12
